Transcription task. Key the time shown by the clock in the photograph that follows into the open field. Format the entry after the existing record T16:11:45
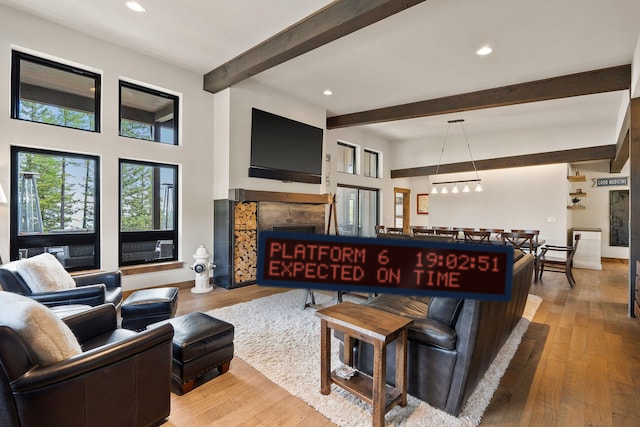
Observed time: T19:02:51
